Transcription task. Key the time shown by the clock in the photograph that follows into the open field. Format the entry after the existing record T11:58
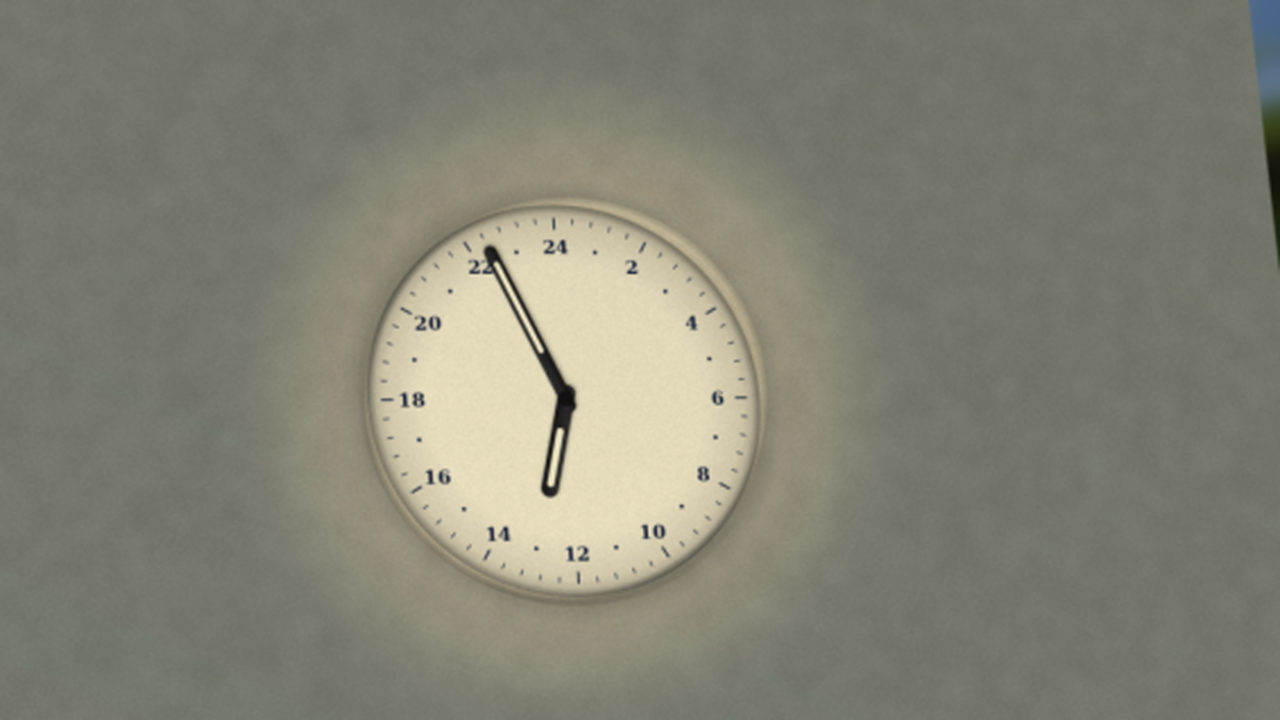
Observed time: T12:56
